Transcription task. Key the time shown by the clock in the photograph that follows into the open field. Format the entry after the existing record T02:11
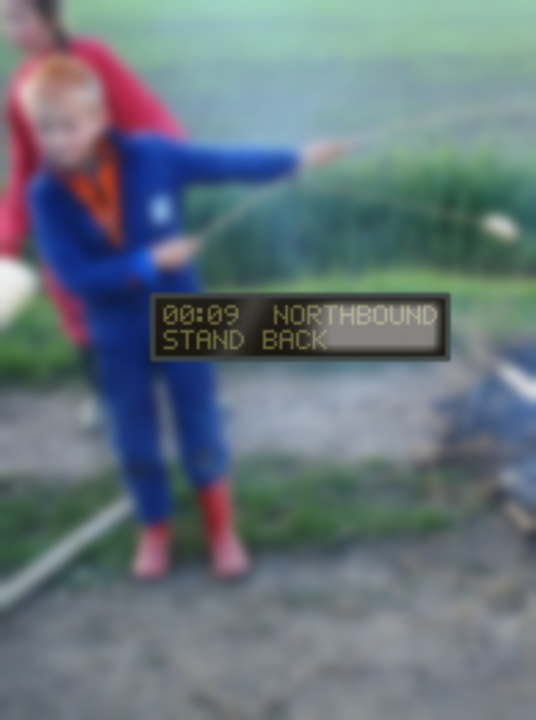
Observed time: T00:09
